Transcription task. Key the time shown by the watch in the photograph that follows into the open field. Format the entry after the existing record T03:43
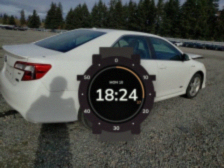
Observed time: T18:24
